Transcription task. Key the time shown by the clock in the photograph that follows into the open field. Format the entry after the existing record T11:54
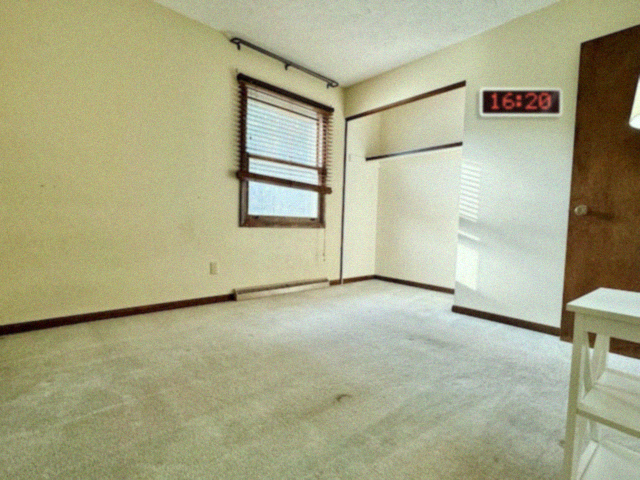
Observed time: T16:20
